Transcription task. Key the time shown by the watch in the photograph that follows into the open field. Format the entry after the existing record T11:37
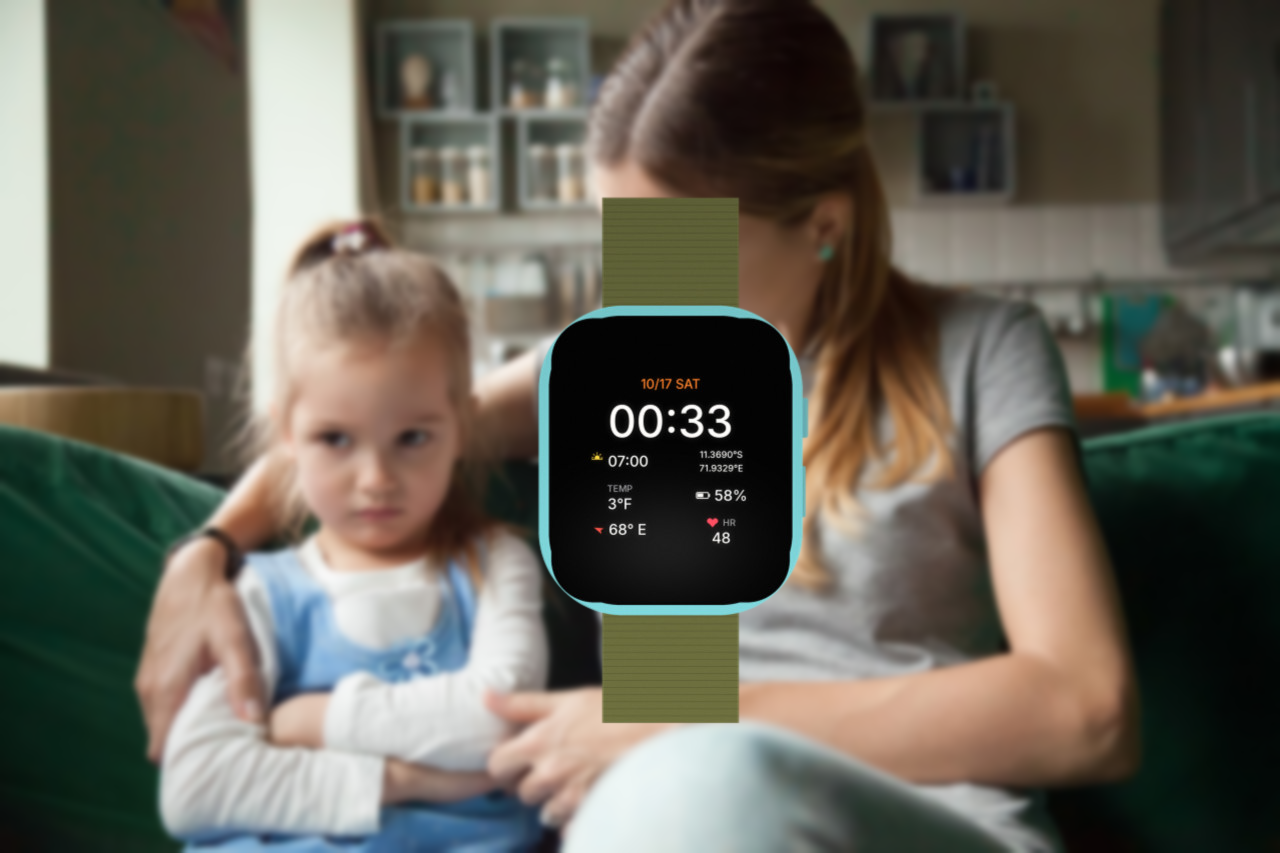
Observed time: T00:33
